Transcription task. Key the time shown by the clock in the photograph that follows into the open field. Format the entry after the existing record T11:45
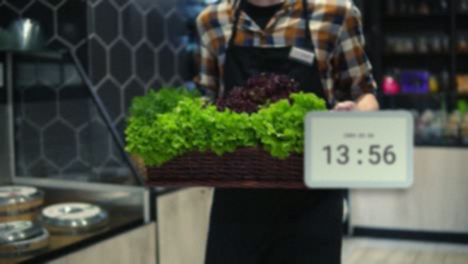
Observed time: T13:56
